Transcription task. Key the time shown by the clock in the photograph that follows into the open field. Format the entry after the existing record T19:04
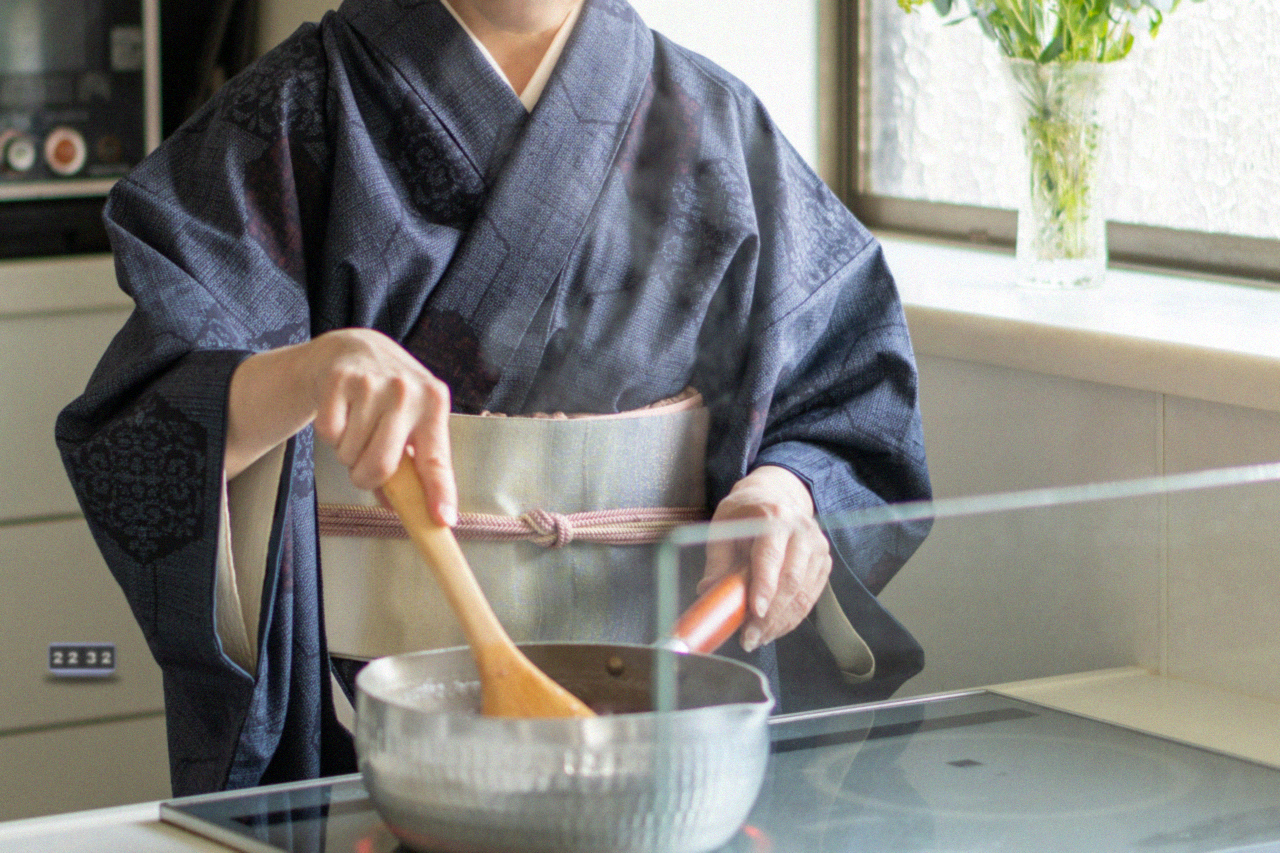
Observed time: T22:32
